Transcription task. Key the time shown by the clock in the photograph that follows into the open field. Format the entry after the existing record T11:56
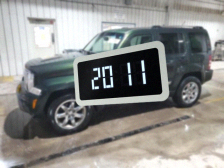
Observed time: T20:11
